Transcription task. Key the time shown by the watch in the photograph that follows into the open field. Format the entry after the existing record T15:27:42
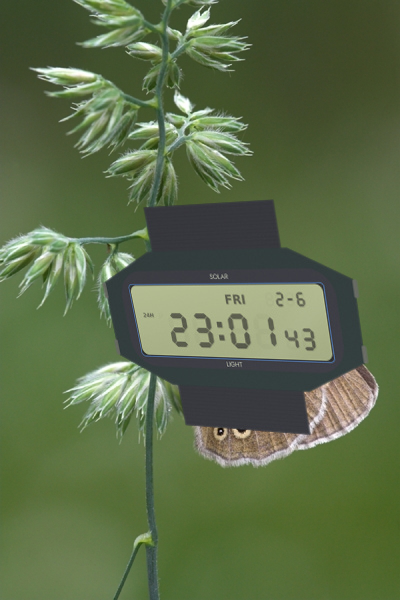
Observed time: T23:01:43
